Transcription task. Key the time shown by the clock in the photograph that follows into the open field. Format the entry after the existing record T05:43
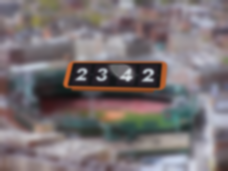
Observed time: T23:42
